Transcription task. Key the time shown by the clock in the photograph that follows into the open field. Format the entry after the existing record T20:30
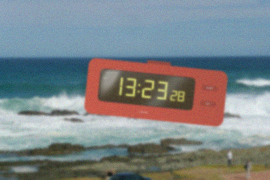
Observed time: T13:23
